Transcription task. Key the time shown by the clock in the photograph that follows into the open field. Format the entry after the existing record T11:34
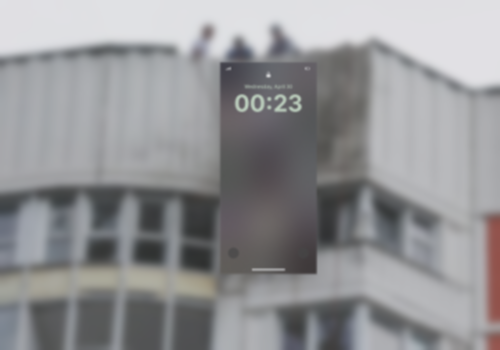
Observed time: T00:23
